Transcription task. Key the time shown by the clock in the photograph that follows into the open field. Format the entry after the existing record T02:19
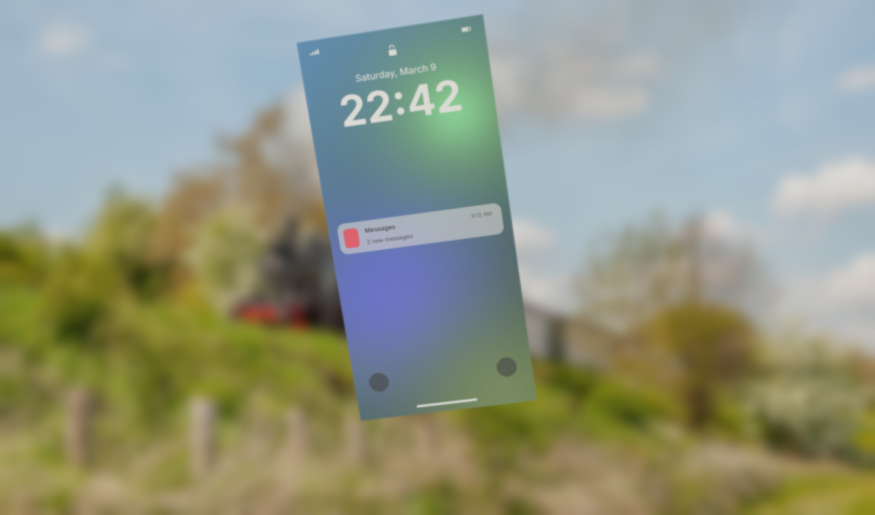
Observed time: T22:42
